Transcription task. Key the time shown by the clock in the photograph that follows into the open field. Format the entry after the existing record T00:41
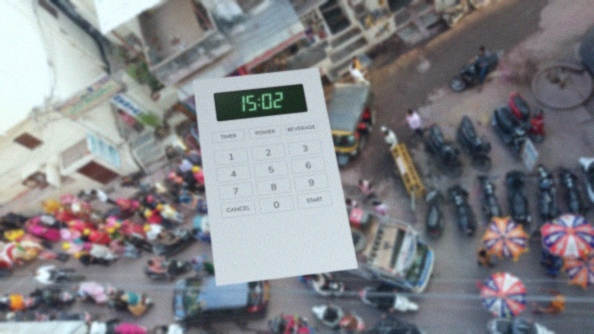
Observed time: T15:02
